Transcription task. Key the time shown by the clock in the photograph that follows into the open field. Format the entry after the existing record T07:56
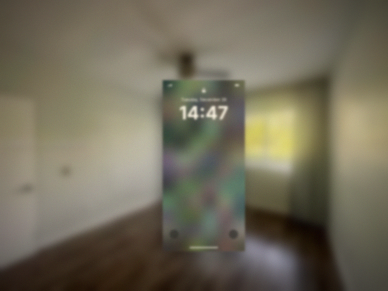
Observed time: T14:47
